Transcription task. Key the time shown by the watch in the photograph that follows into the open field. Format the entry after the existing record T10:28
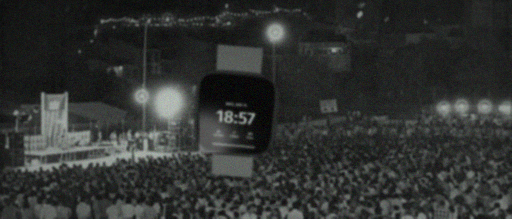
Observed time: T18:57
